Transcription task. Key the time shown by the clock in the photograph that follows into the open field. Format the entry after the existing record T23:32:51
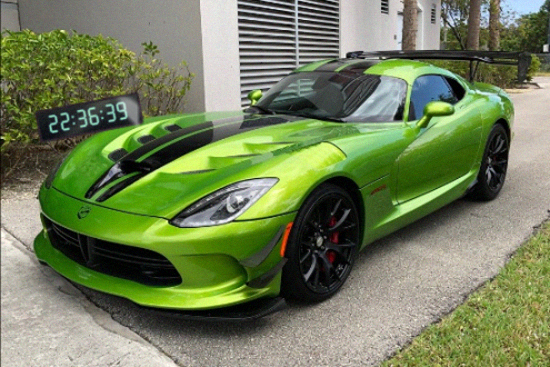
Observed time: T22:36:39
